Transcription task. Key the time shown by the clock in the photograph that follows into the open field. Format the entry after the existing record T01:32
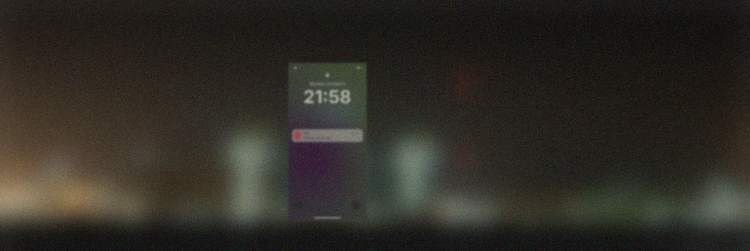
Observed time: T21:58
